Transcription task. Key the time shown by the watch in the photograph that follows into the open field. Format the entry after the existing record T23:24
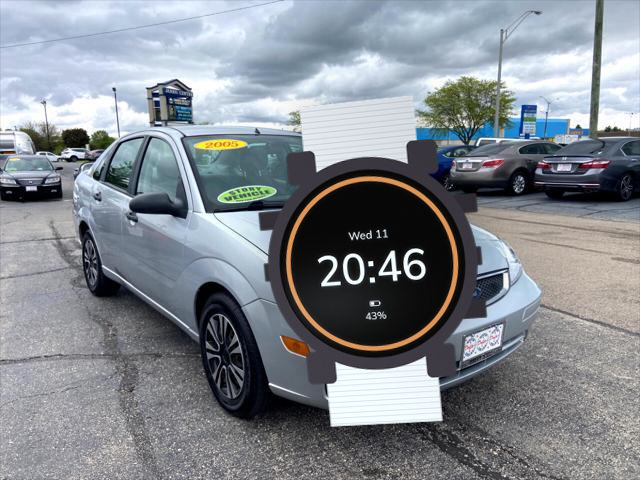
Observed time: T20:46
